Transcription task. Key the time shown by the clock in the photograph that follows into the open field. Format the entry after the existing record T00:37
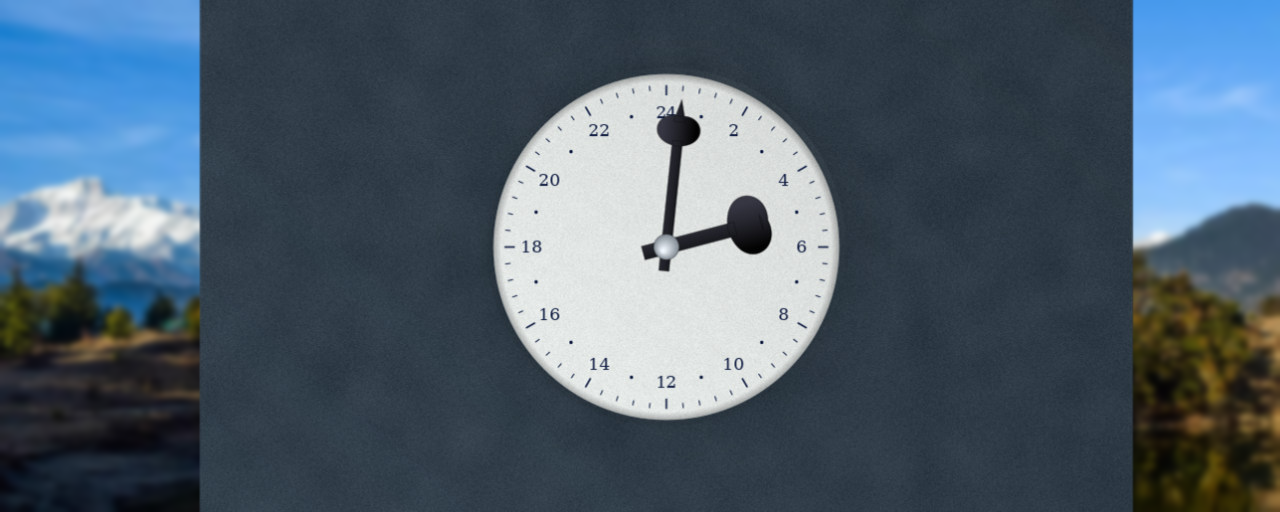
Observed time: T05:01
